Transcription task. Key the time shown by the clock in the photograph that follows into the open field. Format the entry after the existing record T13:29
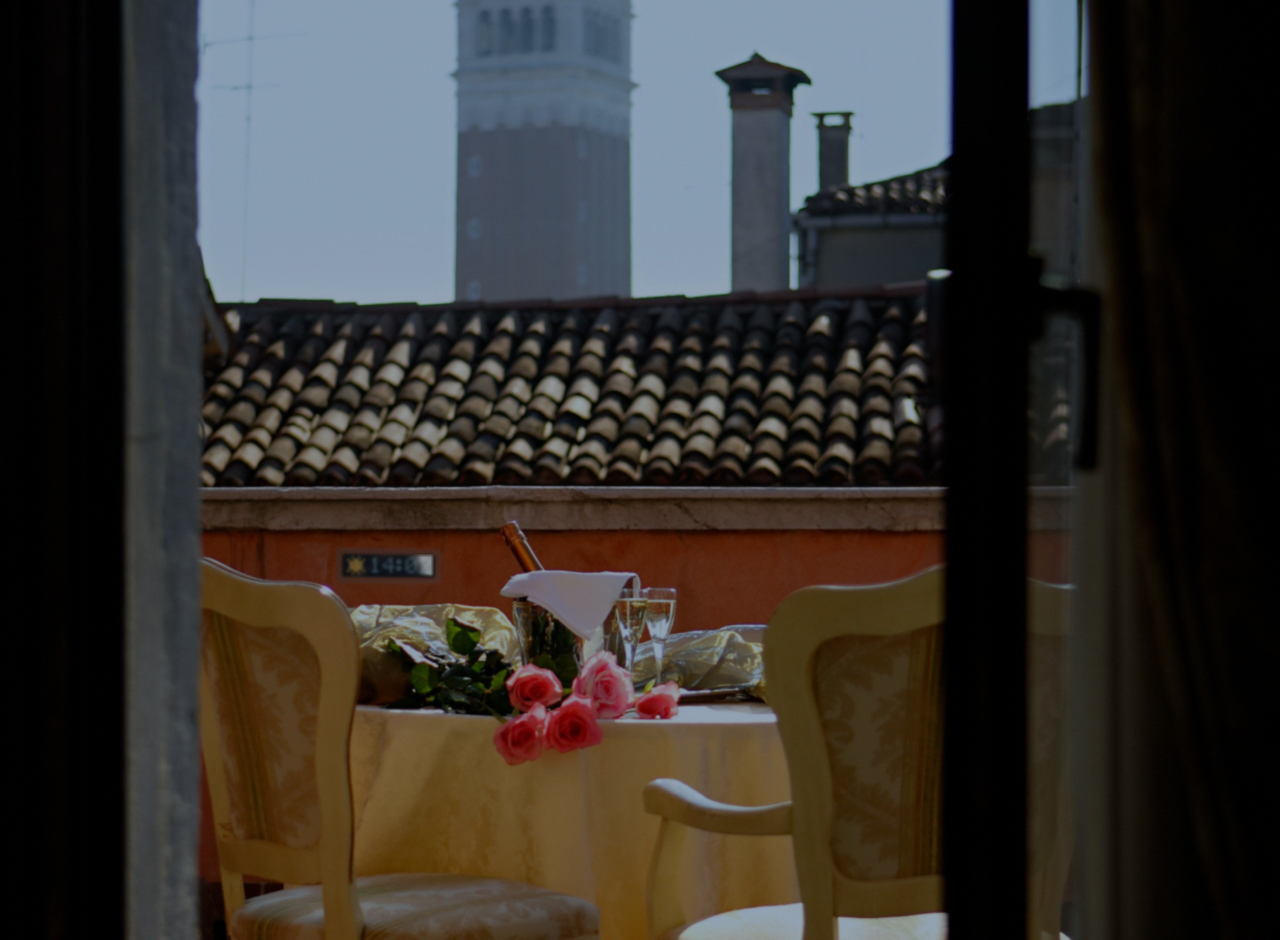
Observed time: T14:02
